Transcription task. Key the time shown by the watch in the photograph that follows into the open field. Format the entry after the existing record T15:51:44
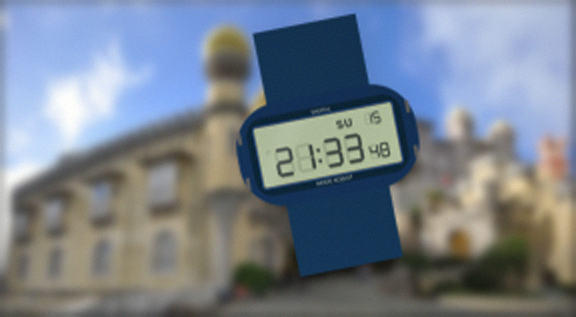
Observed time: T21:33:48
